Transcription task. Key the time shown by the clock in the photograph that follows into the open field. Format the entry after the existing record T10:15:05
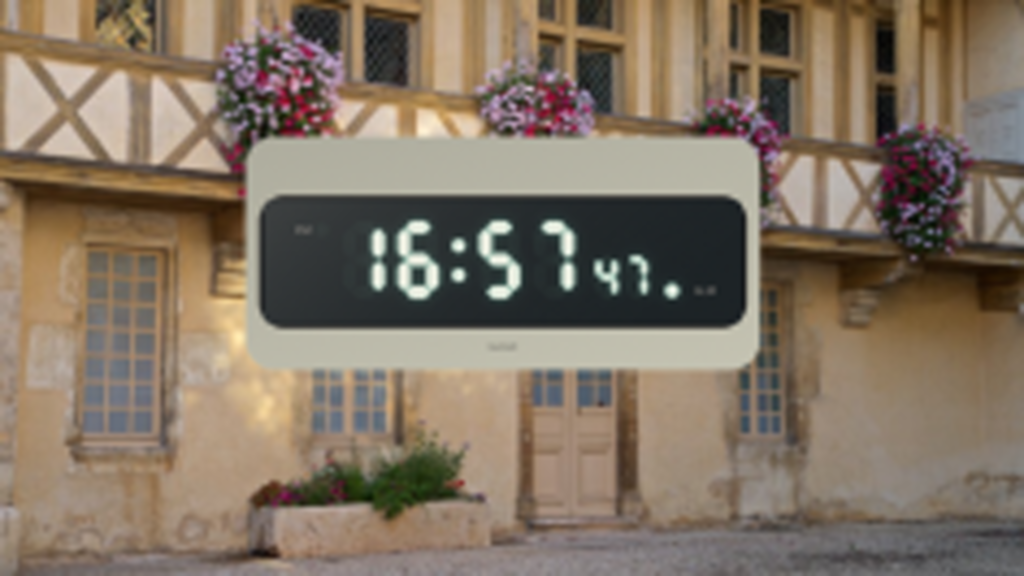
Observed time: T16:57:47
